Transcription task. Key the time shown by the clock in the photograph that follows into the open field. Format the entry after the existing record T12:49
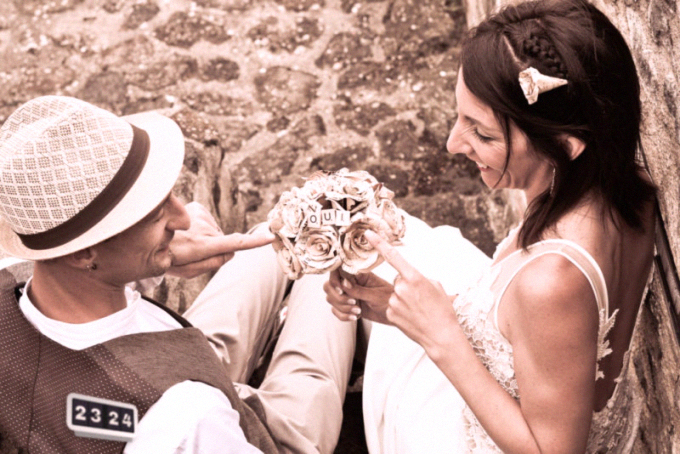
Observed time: T23:24
